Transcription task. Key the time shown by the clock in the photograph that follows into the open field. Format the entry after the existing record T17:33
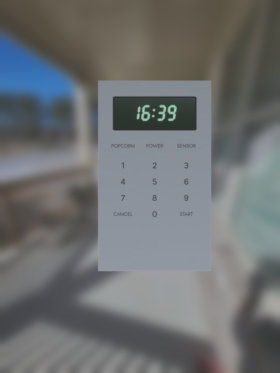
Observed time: T16:39
